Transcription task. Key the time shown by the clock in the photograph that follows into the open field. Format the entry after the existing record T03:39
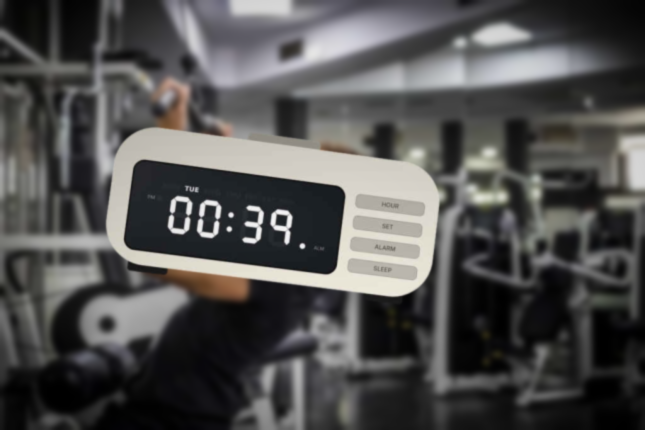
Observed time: T00:39
